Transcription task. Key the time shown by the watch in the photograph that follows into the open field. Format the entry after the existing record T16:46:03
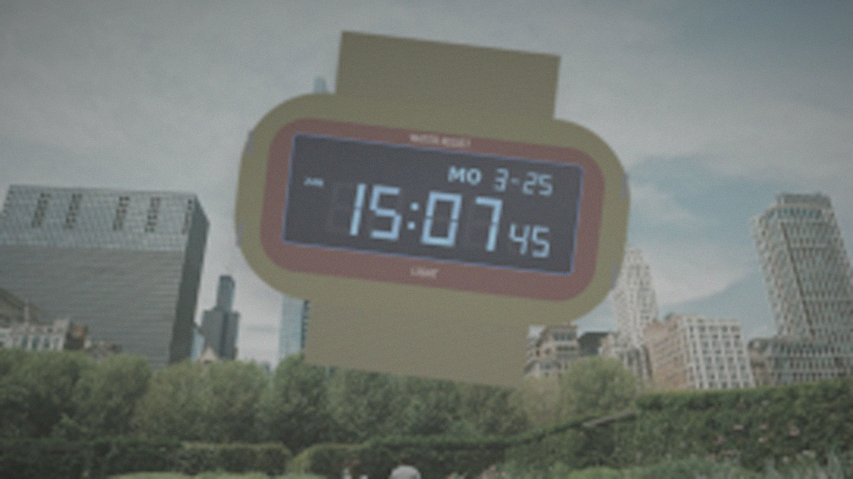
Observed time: T15:07:45
